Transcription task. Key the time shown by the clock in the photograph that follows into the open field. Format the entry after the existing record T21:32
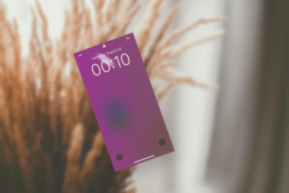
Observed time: T00:10
